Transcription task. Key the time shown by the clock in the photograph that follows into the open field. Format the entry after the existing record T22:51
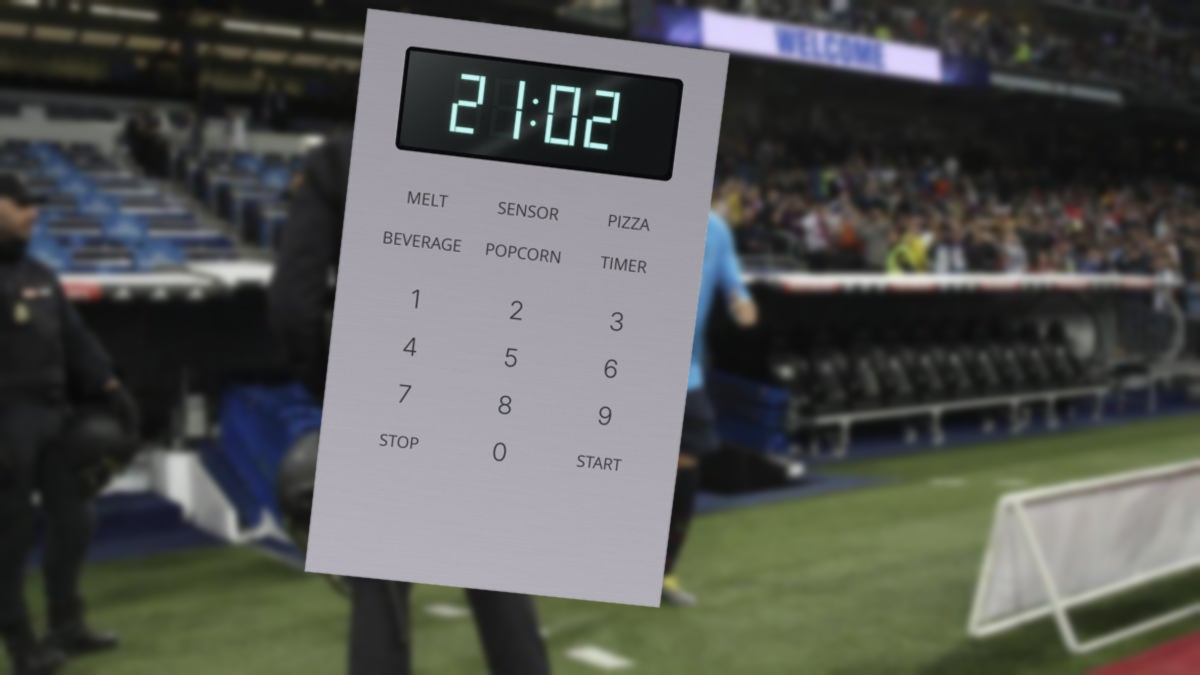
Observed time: T21:02
